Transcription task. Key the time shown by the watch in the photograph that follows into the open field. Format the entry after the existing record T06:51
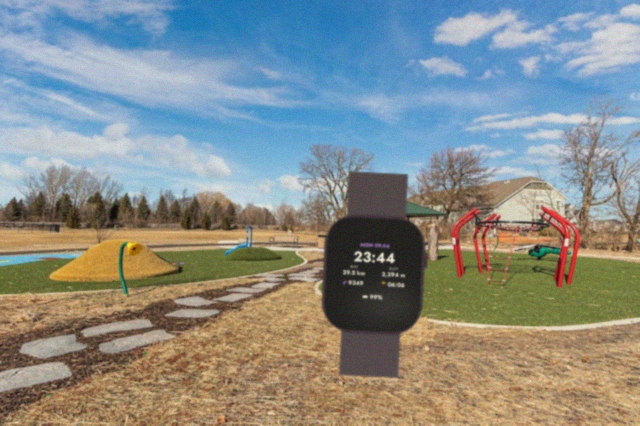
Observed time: T23:44
